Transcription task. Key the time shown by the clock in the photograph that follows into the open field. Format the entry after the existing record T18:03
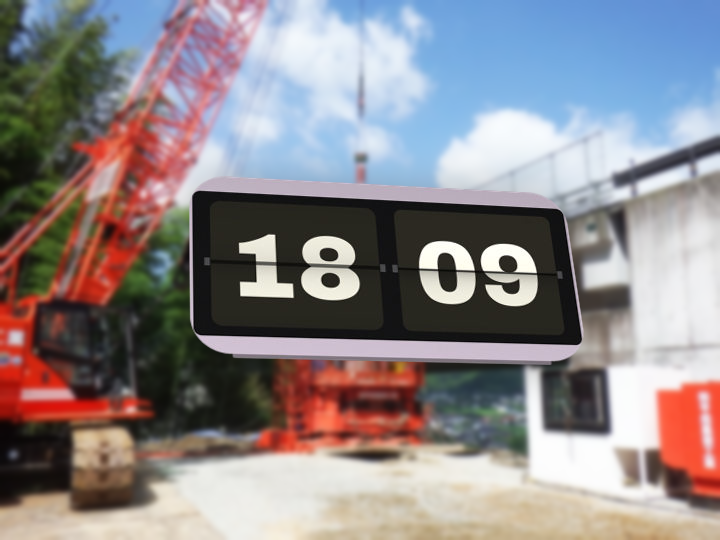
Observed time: T18:09
